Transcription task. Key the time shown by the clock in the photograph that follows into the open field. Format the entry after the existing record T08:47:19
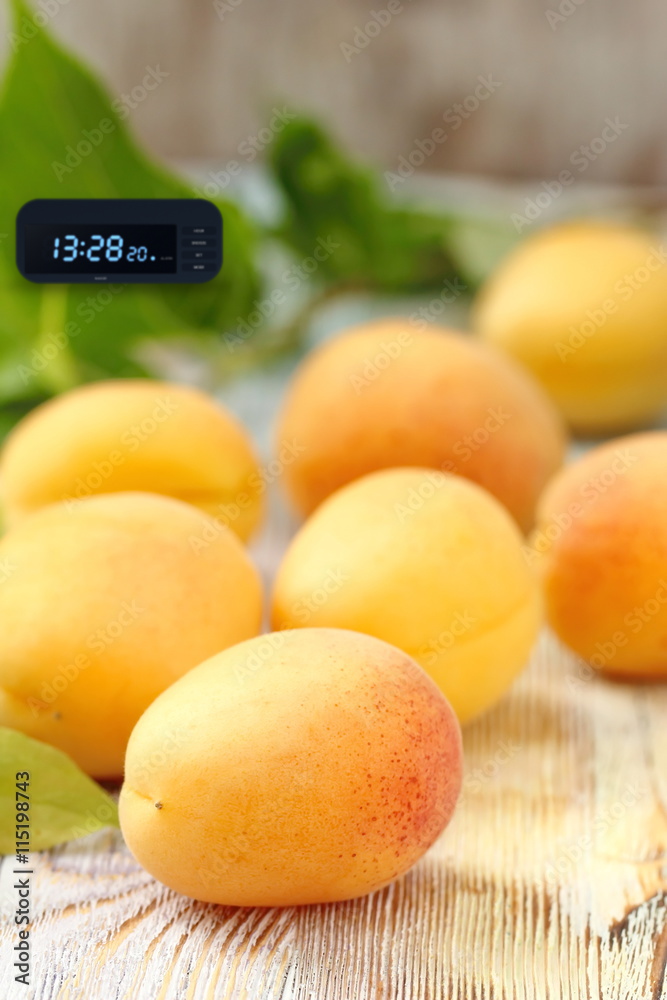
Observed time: T13:28:20
